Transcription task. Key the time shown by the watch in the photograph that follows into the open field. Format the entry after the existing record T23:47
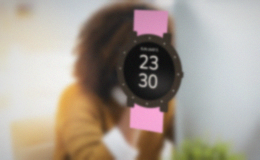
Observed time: T23:30
